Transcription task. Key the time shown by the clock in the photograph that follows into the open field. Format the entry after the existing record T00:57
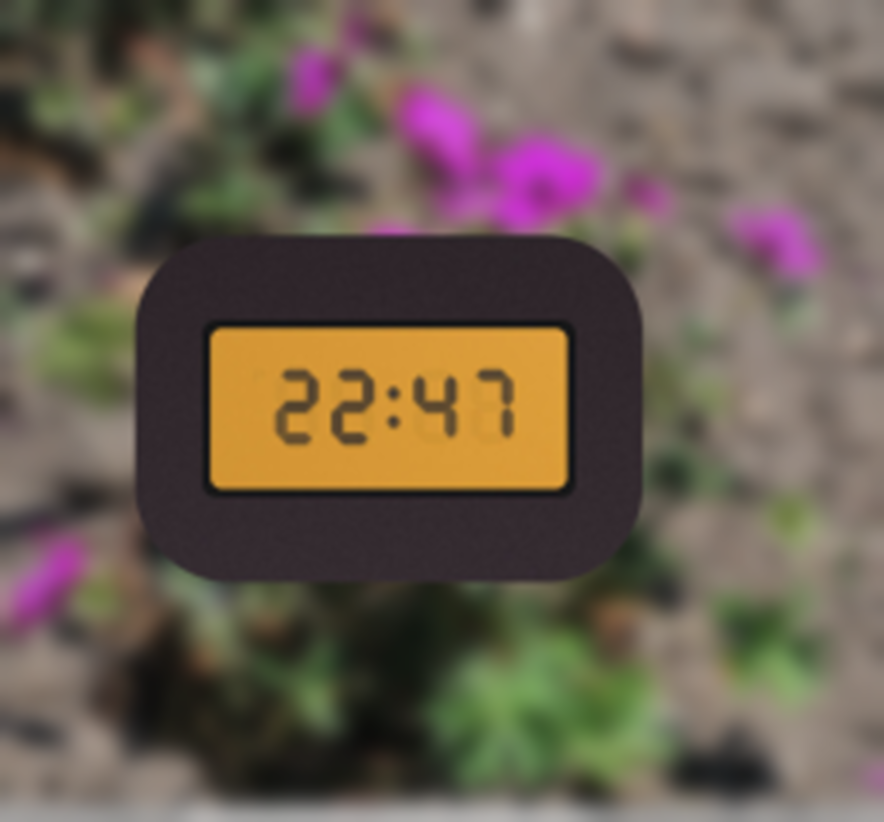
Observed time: T22:47
